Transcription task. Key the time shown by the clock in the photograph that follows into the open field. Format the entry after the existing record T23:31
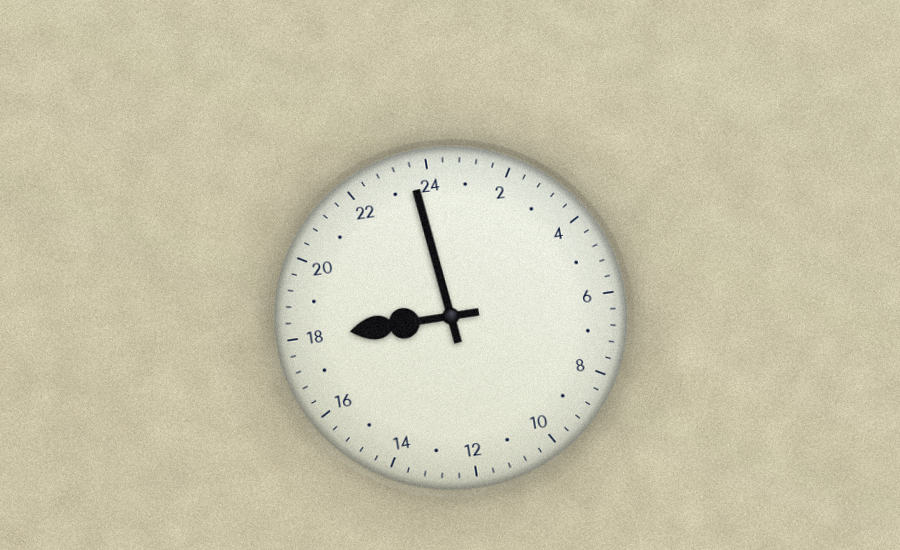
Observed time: T17:59
